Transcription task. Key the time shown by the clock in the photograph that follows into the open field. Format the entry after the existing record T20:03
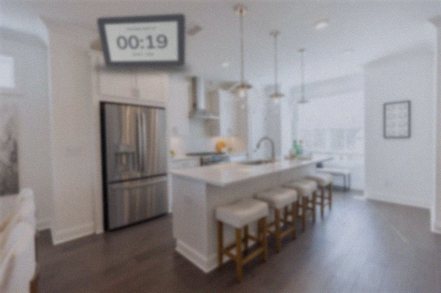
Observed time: T00:19
